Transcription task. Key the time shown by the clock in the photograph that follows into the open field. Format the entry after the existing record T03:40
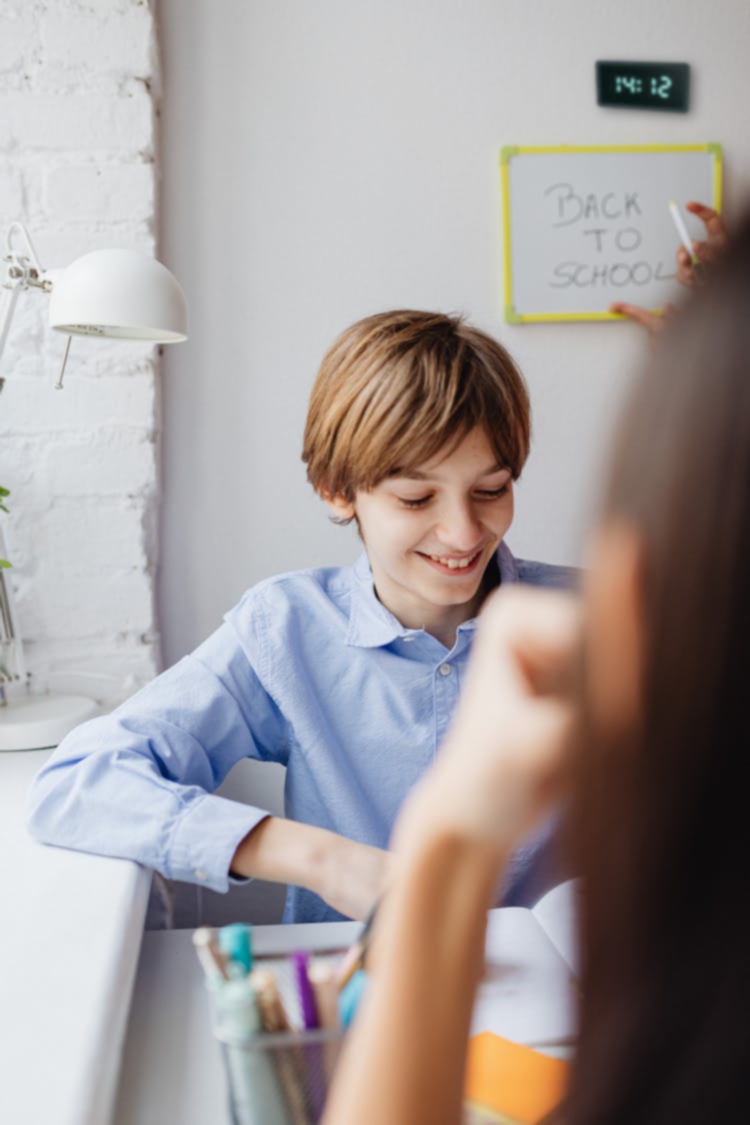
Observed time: T14:12
